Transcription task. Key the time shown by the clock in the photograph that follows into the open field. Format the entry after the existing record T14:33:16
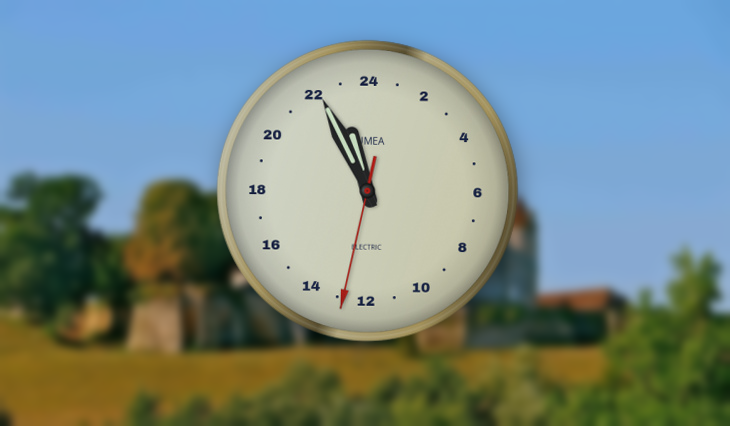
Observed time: T22:55:32
